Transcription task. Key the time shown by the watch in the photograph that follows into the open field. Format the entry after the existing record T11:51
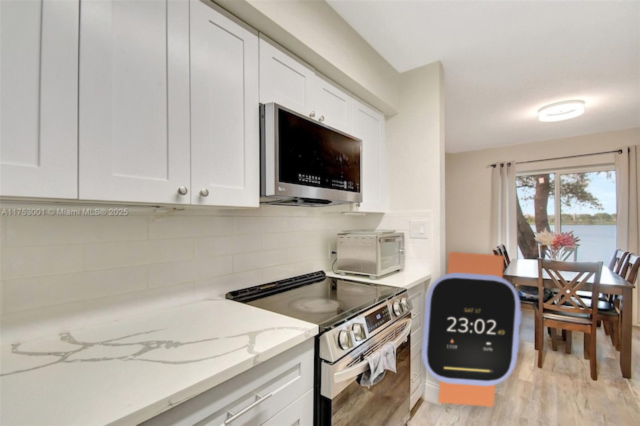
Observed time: T23:02
